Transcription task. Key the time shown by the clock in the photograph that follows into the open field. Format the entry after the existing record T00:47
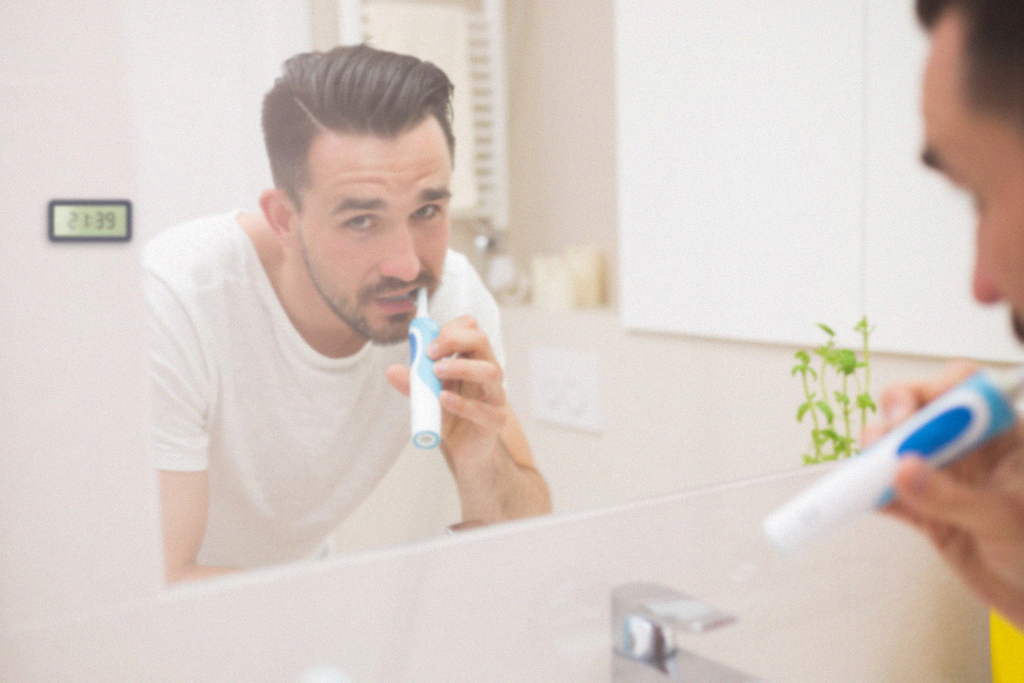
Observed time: T21:39
